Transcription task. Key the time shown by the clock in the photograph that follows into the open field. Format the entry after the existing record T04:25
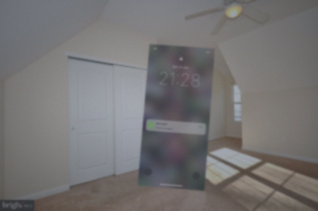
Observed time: T21:28
